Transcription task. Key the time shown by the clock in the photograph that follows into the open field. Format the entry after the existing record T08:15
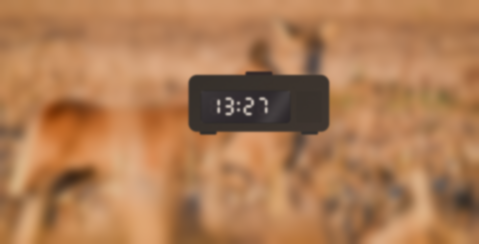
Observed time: T13:27
